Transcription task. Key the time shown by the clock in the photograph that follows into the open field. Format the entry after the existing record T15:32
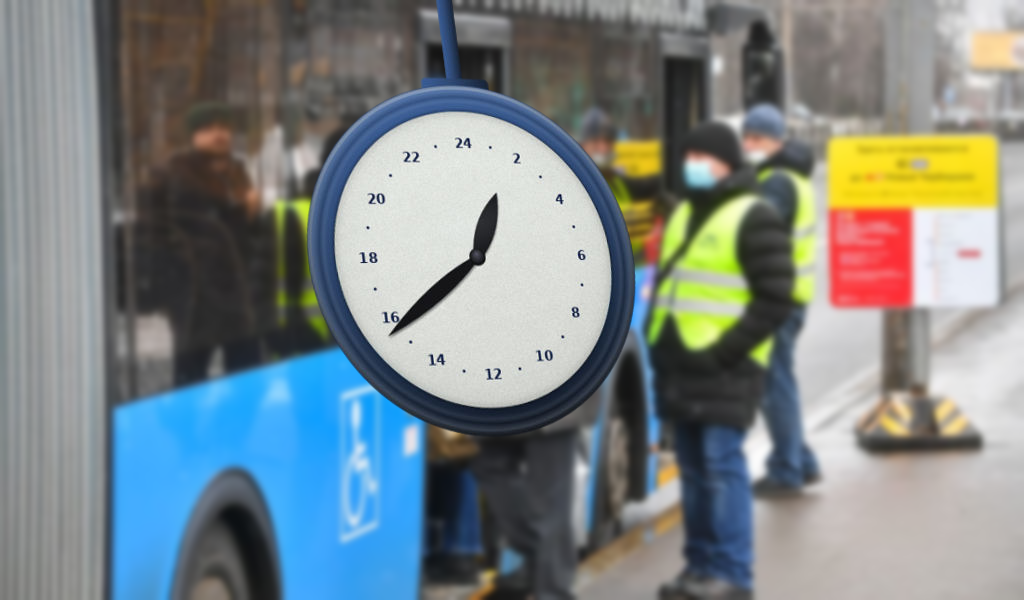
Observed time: T01:39
